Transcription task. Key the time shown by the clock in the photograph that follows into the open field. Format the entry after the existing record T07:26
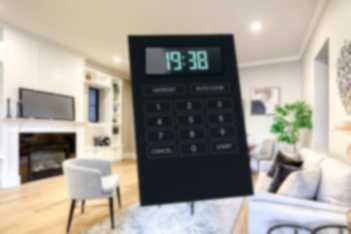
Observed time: T19:38
